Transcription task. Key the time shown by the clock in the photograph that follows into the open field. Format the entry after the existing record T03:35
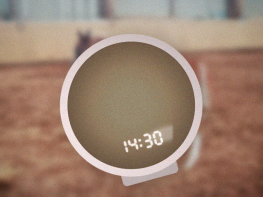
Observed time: T14:30
